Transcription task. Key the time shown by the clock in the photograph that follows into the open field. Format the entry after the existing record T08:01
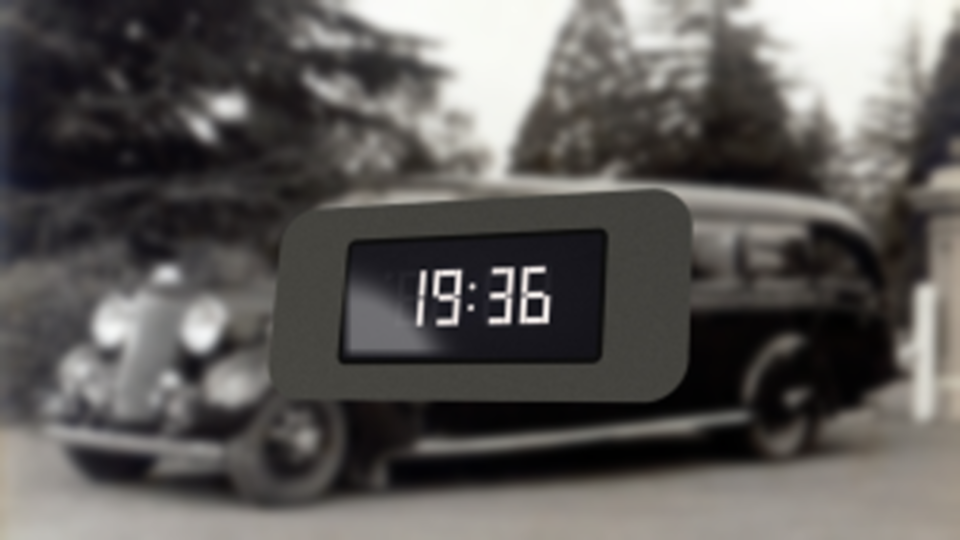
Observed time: T19:36
